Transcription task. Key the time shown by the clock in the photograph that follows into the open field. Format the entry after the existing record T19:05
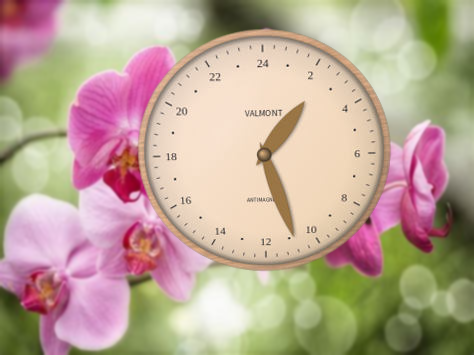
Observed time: T02:27
